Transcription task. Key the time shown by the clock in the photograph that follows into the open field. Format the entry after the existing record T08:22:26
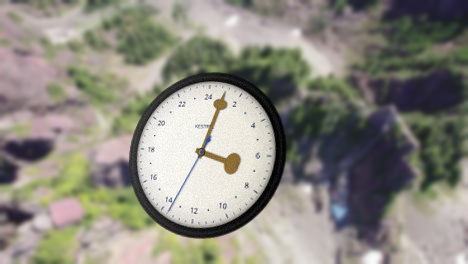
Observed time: T07:02:34
